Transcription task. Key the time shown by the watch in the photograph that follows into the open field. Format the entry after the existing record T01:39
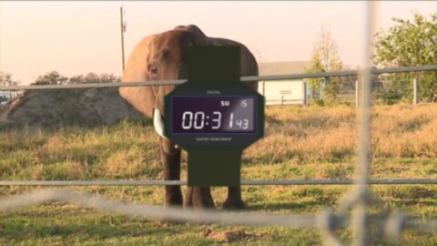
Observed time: T00:31
